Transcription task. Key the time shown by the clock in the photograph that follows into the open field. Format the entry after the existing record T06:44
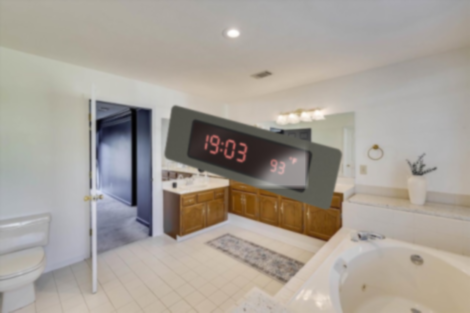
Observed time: T19:03
